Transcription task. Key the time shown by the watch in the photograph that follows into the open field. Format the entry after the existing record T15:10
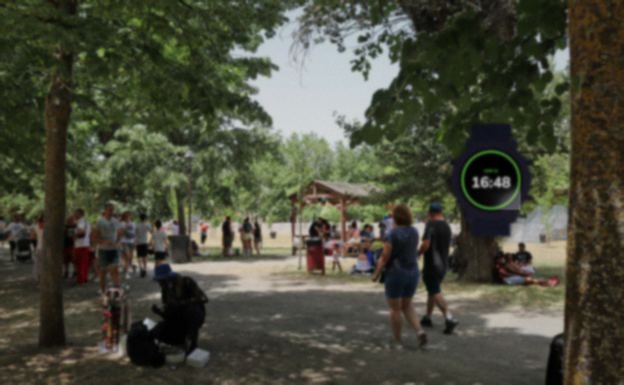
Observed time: T16:48
